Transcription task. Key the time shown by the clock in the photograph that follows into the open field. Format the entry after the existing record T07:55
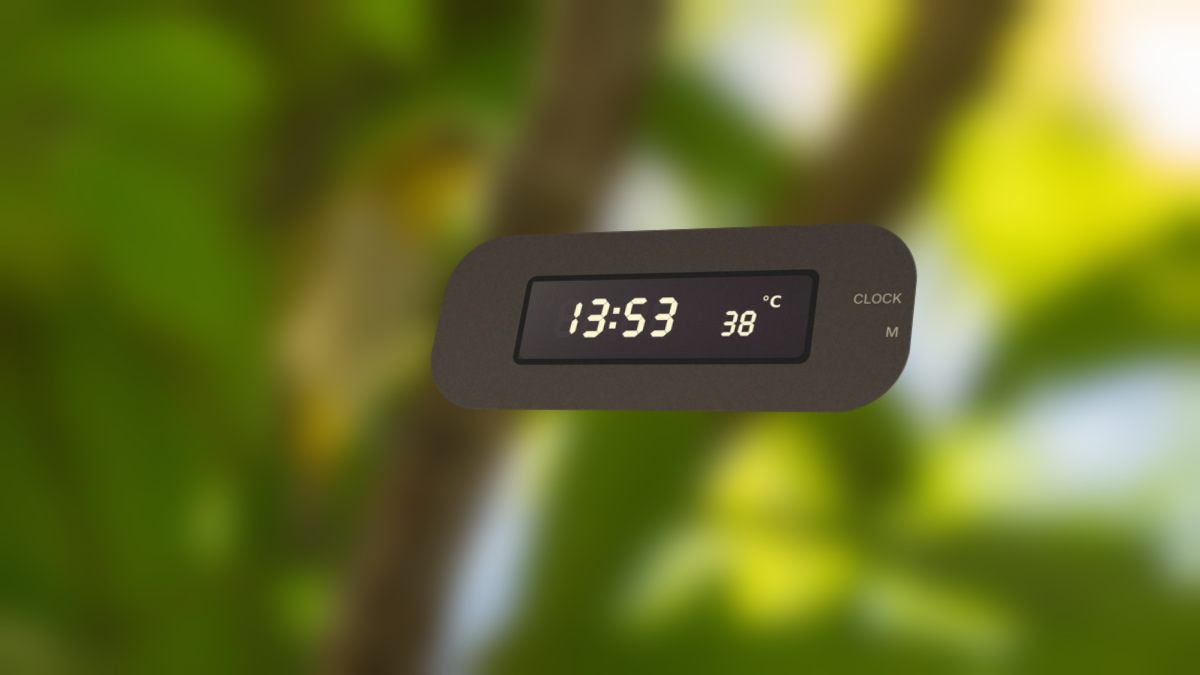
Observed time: T13:53
